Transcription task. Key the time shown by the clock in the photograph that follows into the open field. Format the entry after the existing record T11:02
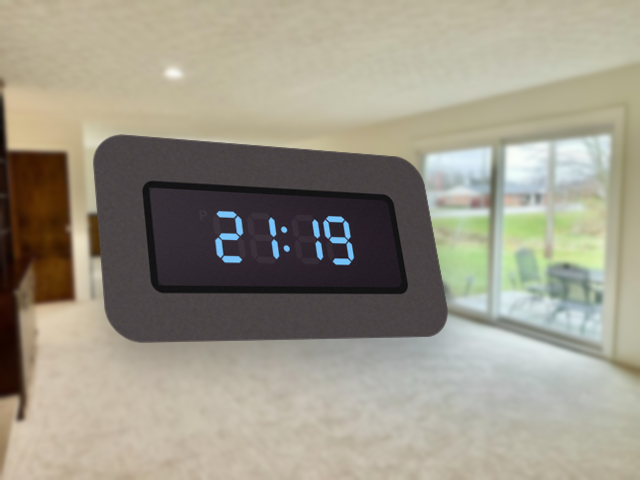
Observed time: T21:19
